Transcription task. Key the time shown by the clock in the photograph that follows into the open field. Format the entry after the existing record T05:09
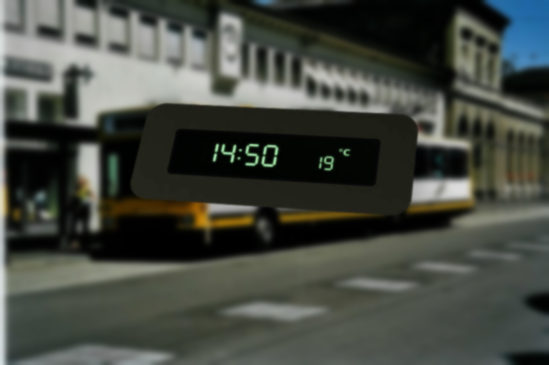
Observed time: T14:50
